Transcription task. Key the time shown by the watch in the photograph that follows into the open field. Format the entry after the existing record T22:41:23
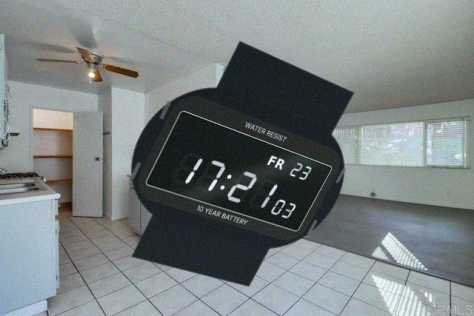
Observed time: T17:21:03
